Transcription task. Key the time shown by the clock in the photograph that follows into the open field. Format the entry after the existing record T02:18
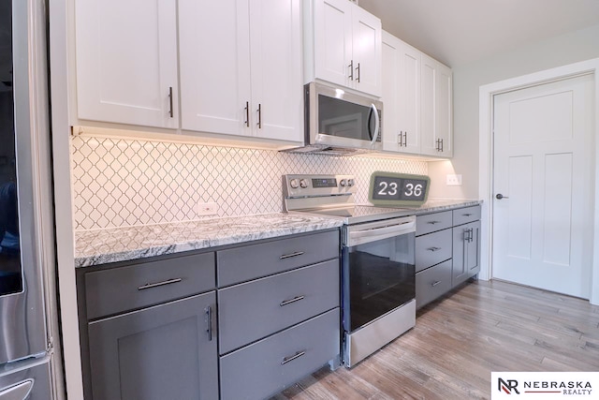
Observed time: T23:36
